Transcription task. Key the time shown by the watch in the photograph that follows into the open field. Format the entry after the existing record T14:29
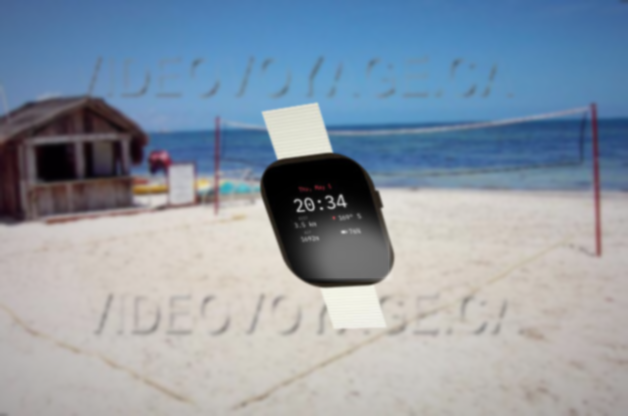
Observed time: T20:34
